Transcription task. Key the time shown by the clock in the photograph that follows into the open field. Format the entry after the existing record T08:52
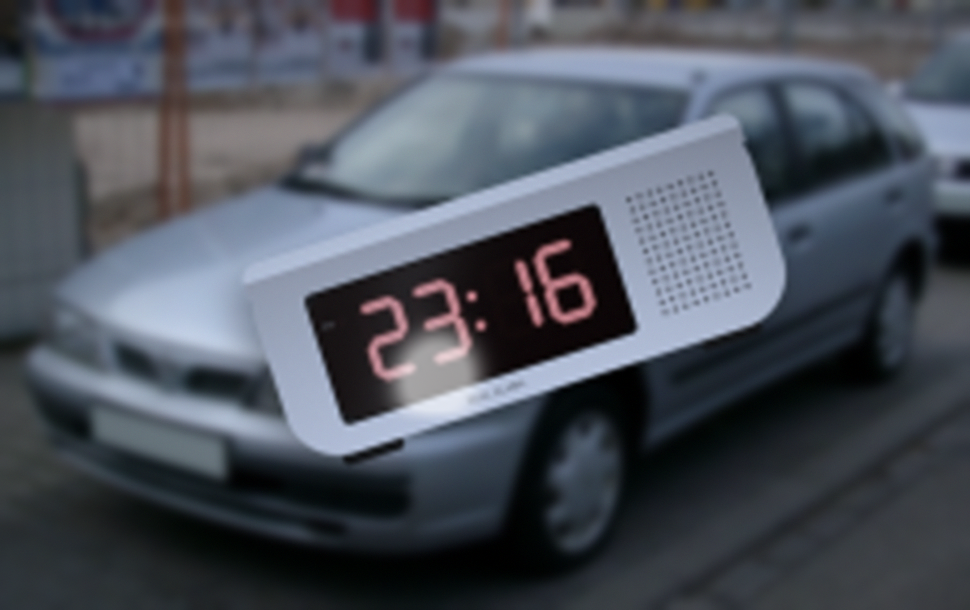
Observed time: T23:16
